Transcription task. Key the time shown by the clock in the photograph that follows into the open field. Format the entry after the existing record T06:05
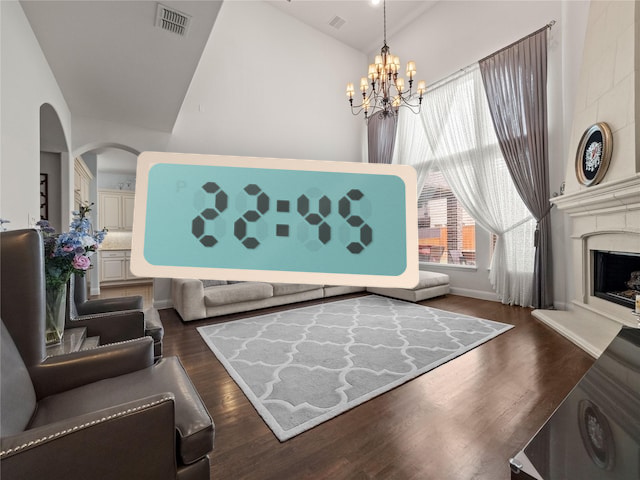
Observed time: T22:45
